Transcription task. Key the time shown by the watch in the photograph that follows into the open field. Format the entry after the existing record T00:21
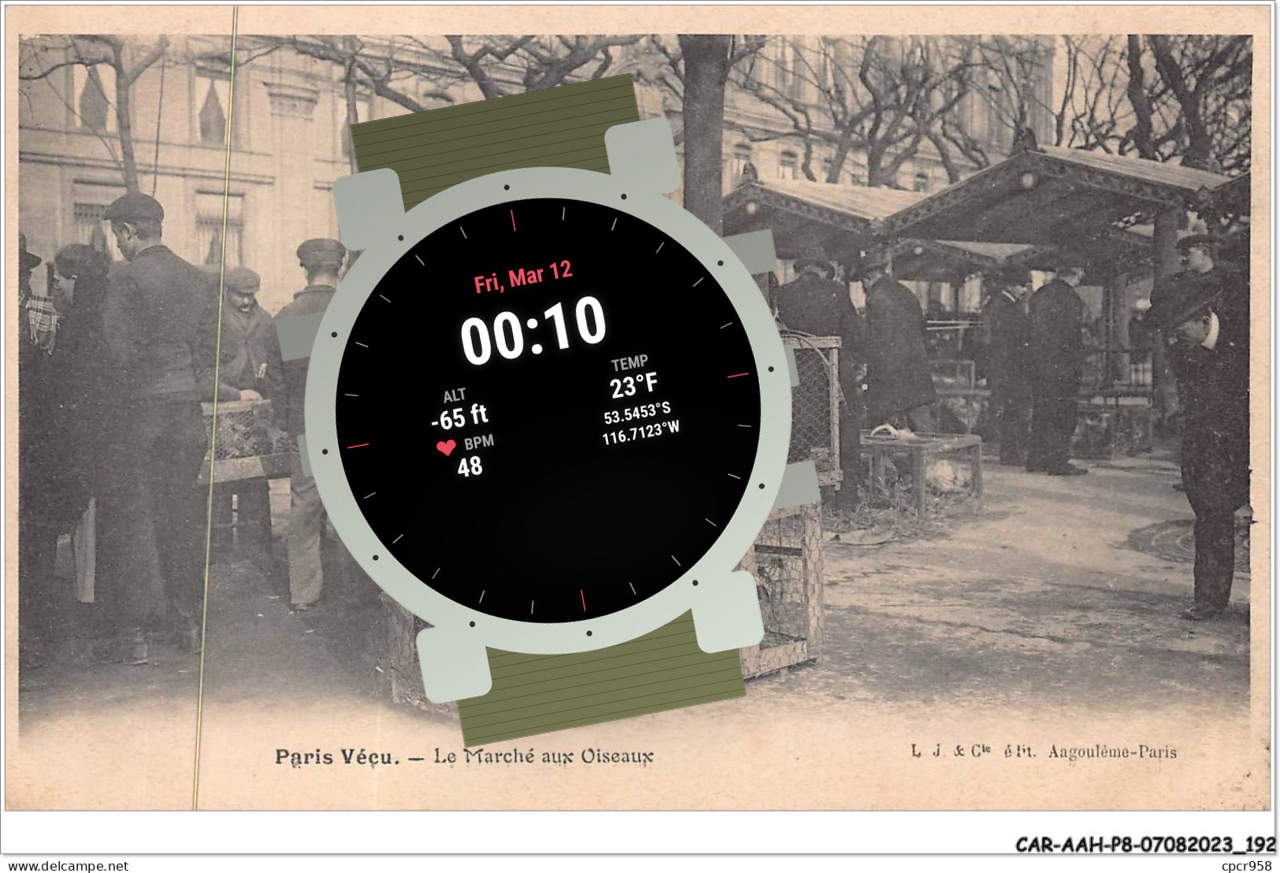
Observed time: T00:10
